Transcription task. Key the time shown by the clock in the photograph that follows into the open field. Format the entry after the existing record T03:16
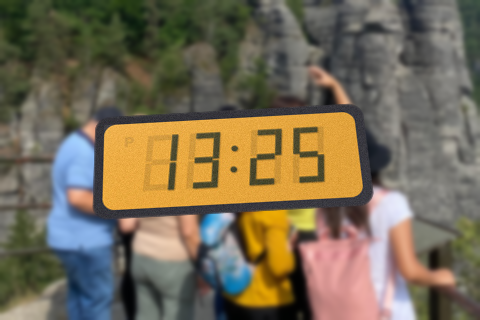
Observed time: T13:25
